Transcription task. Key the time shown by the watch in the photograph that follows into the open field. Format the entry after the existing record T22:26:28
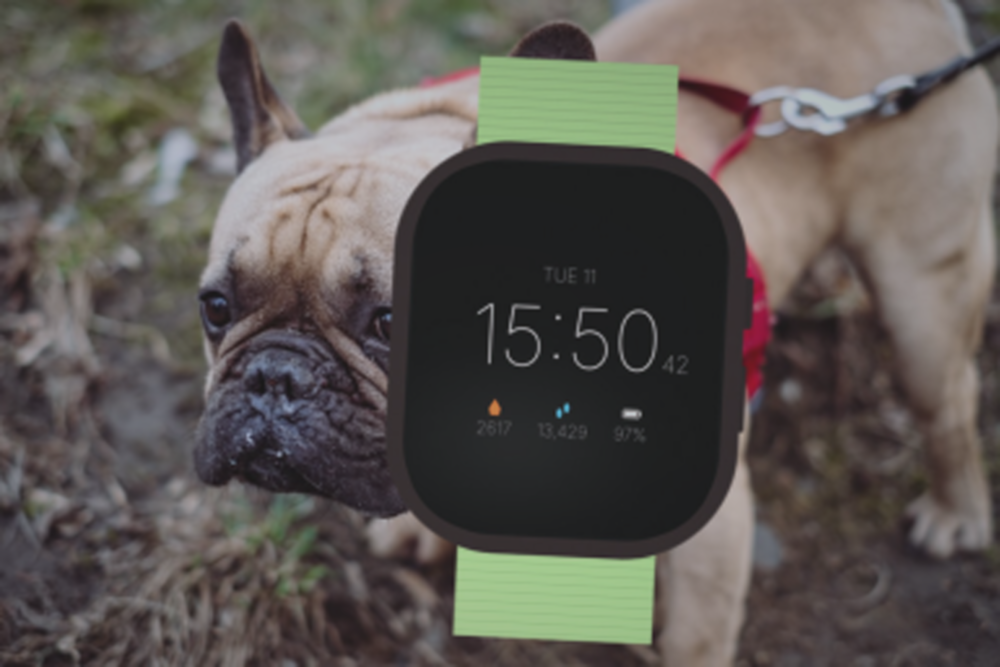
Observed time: T15:50:42
